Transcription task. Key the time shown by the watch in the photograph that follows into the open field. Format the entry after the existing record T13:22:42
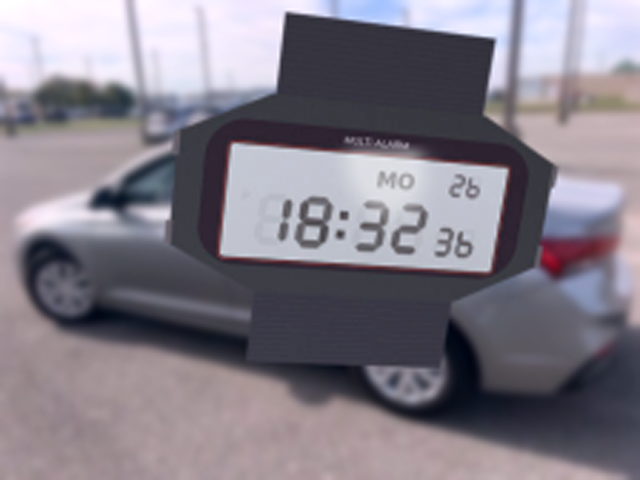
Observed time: T18:32:36
